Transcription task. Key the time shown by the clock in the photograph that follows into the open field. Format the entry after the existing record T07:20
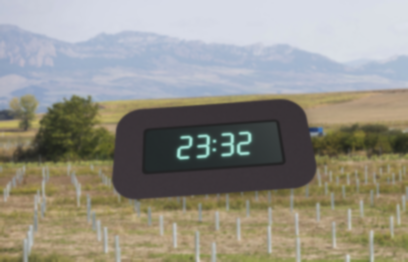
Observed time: T23:32
